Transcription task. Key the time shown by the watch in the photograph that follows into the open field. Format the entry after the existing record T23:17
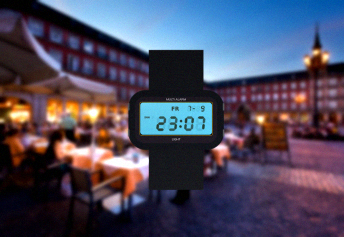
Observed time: T23:07
